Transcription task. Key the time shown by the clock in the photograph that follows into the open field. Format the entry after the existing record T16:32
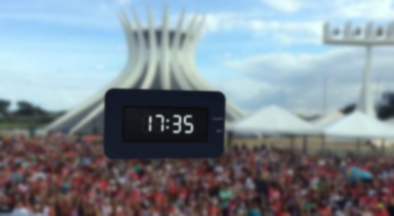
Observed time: T17:35
